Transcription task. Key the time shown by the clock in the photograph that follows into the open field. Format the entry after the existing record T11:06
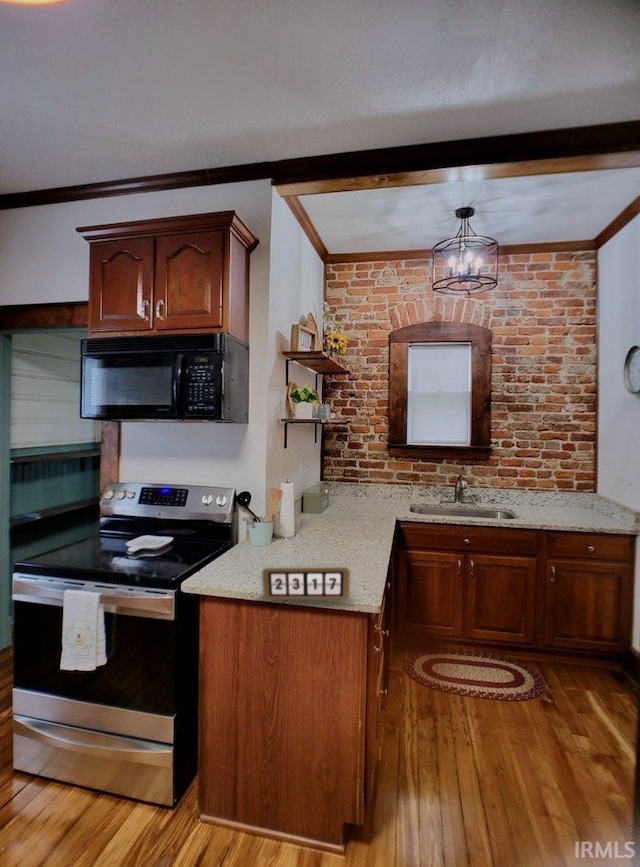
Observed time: T23:17
